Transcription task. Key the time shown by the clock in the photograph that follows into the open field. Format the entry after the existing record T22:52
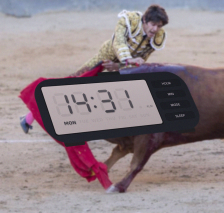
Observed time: T14:31
